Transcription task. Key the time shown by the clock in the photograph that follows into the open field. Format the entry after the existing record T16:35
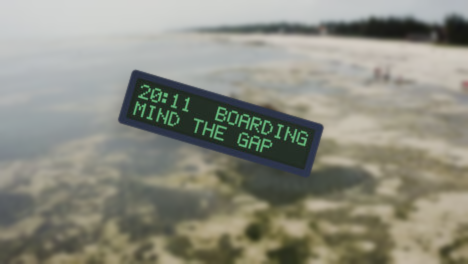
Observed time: T20:11
